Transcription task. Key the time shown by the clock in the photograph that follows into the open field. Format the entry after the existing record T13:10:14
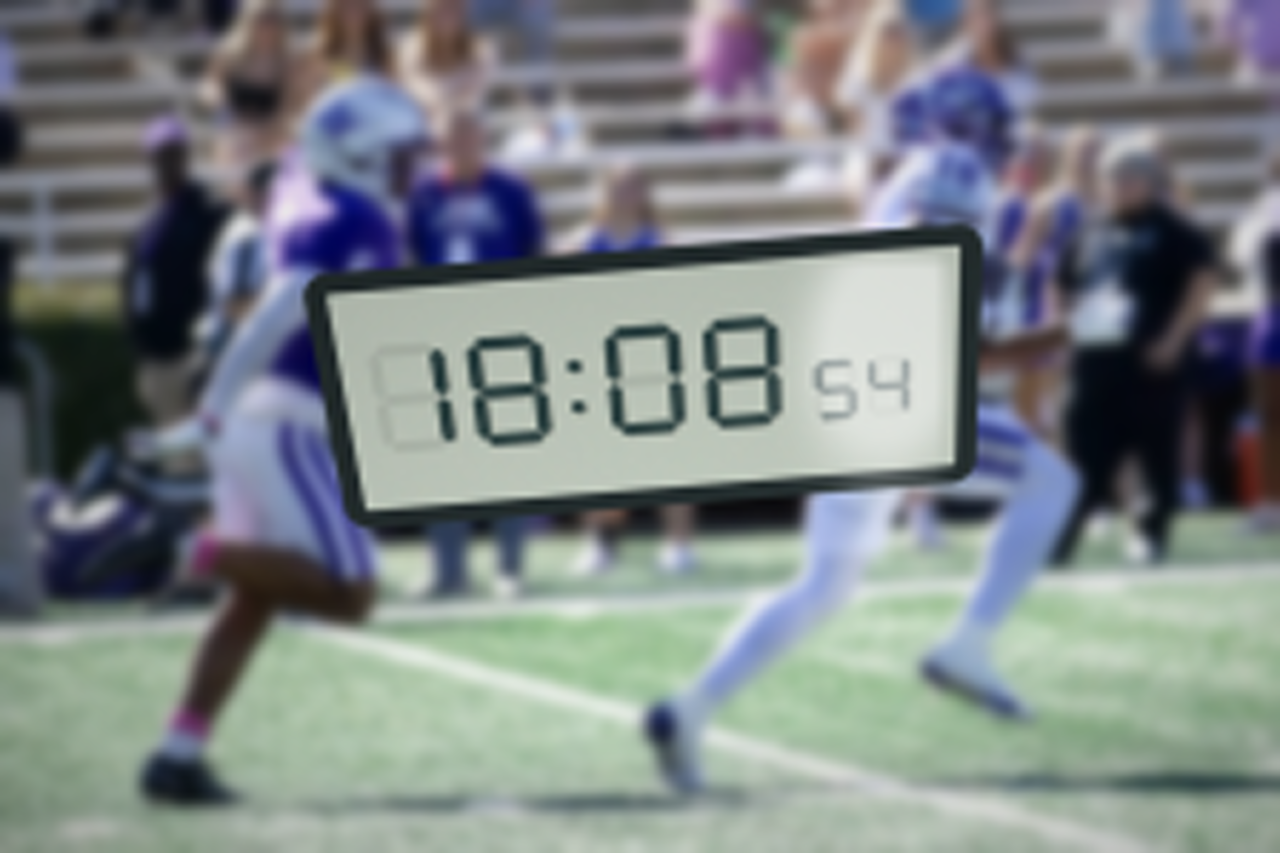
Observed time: T18:08:54
